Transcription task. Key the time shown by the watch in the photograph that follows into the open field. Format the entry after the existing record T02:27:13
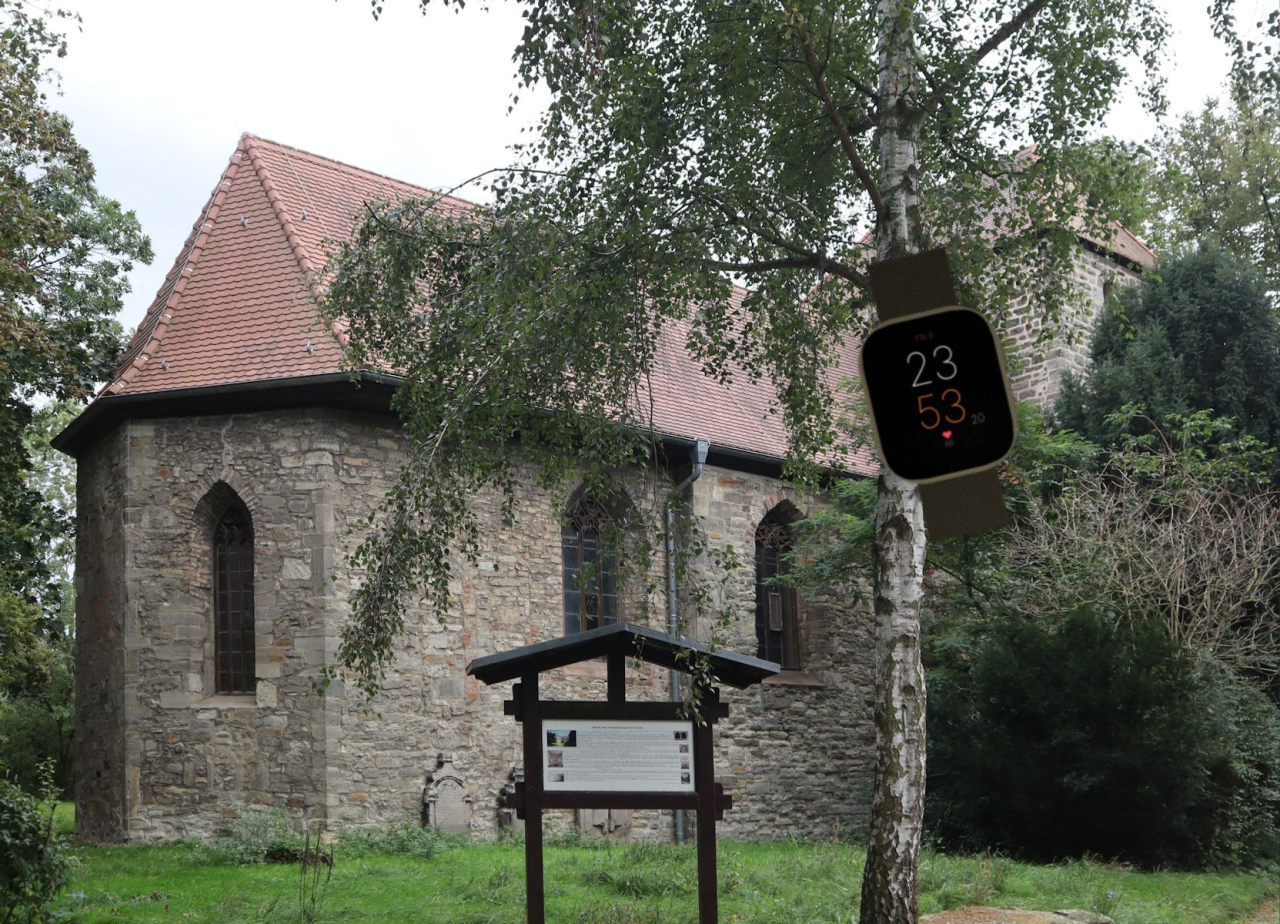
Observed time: T23:53:20
